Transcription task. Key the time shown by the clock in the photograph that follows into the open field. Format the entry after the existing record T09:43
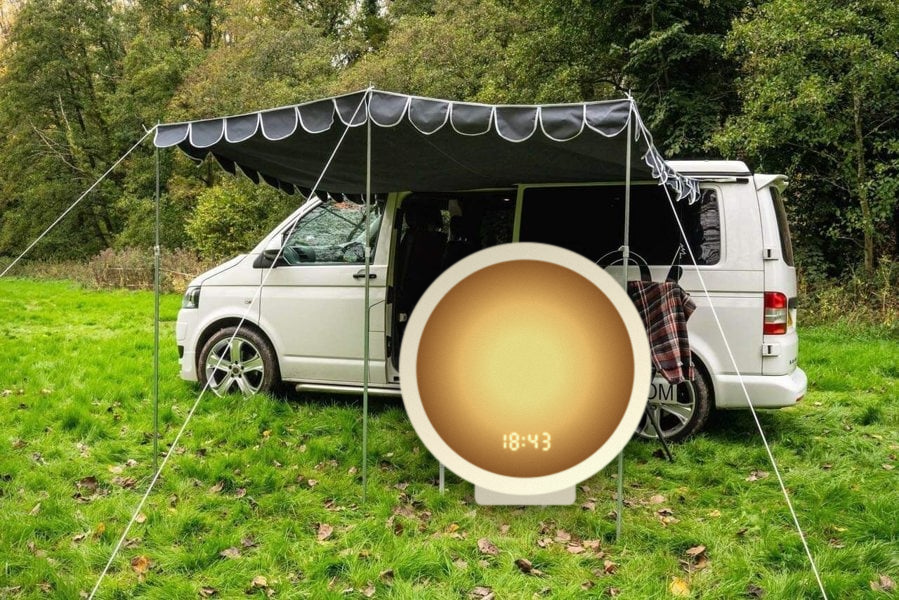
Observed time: T18:43
